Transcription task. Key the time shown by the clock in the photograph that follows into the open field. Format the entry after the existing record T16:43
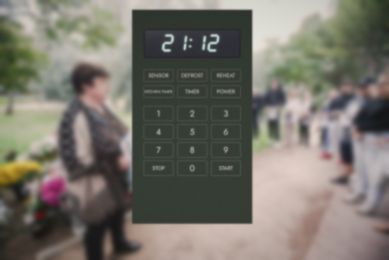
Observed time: T21:12
